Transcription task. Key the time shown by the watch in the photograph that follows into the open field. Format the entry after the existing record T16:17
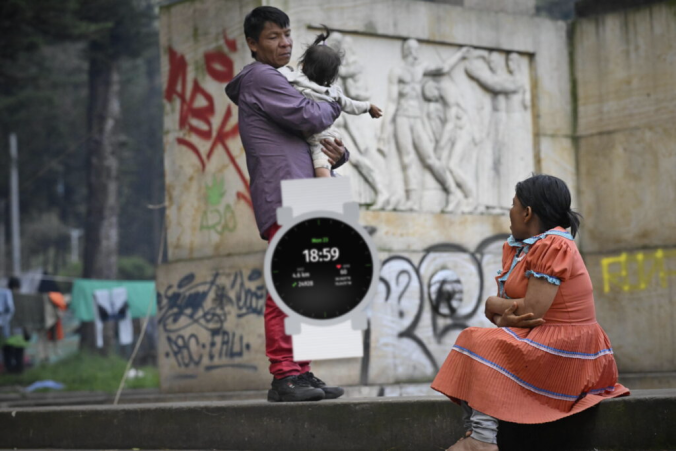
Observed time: T18:59
